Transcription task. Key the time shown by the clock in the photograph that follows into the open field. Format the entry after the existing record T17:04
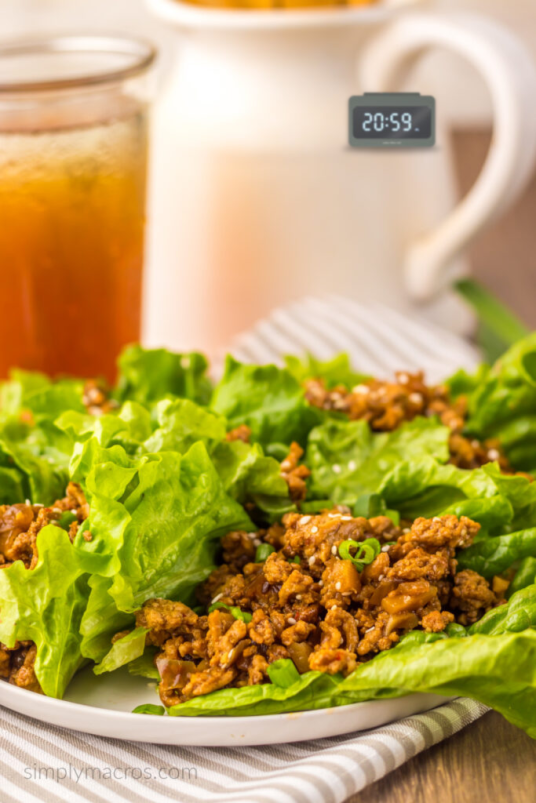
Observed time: T20:59
